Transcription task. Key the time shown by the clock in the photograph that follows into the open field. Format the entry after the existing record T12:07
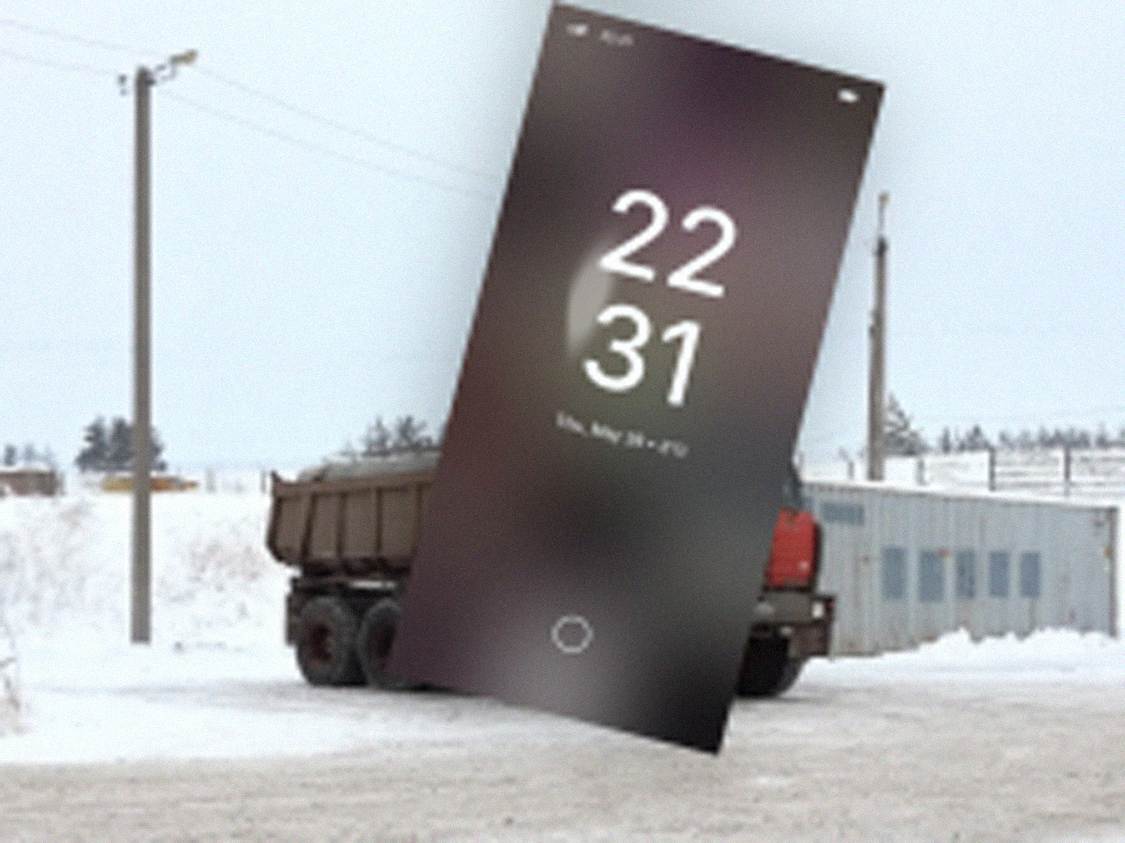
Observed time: T22:31
